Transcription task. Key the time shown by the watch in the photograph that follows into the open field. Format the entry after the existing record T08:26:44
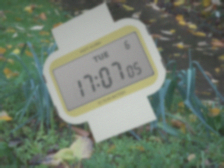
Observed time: T17:07:05
